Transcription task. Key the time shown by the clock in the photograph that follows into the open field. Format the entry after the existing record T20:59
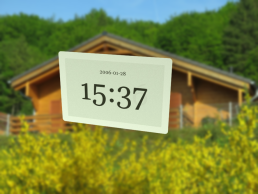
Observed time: T15:37
